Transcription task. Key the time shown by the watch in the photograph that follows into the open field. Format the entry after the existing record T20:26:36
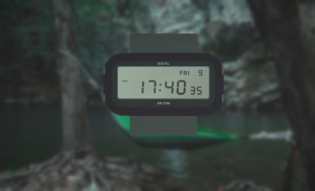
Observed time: T17:40:35
